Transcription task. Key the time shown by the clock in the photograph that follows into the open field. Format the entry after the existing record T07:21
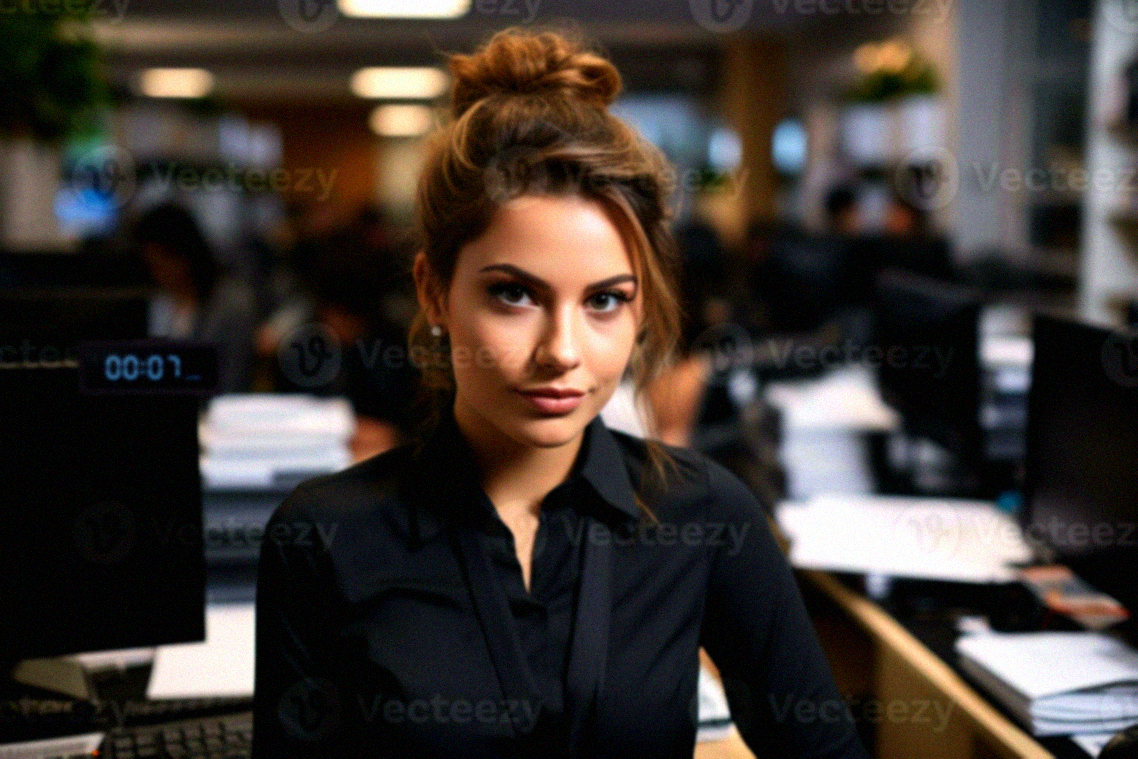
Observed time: T00:07
